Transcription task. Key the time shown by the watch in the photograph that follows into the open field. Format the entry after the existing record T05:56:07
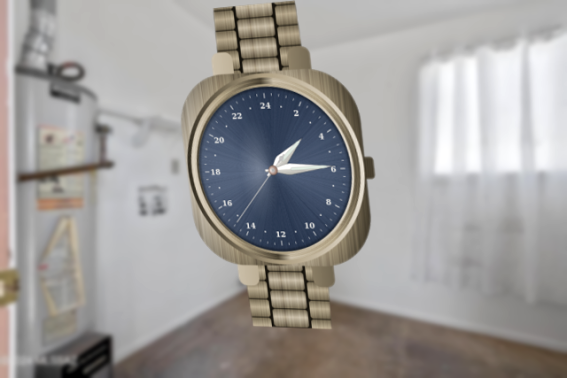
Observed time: T03:14:37
